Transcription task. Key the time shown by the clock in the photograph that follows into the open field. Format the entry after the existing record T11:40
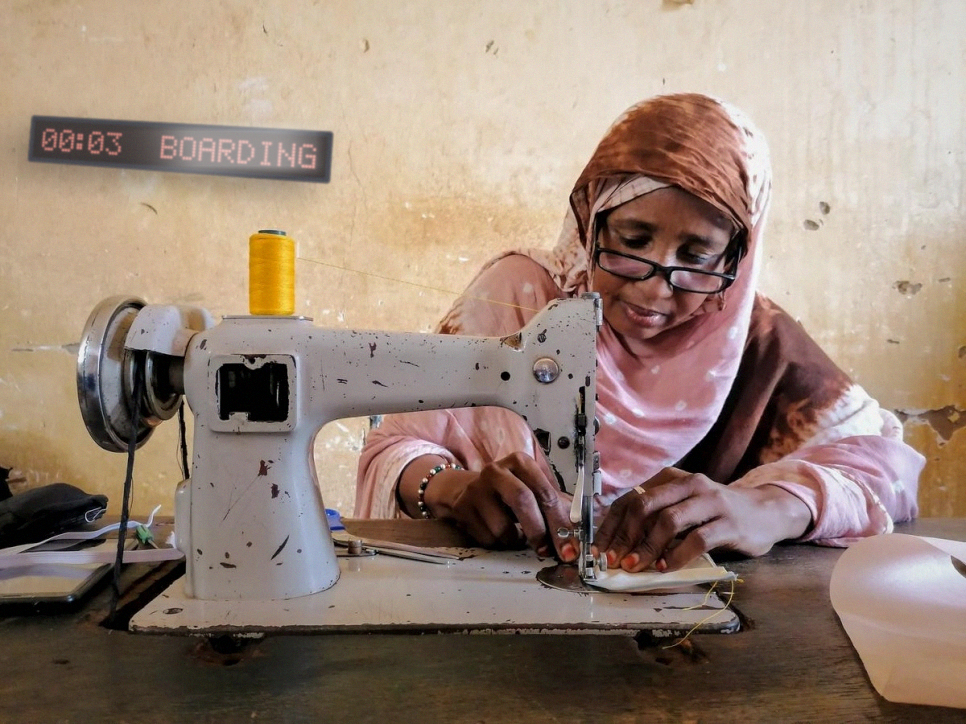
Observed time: T00:03
